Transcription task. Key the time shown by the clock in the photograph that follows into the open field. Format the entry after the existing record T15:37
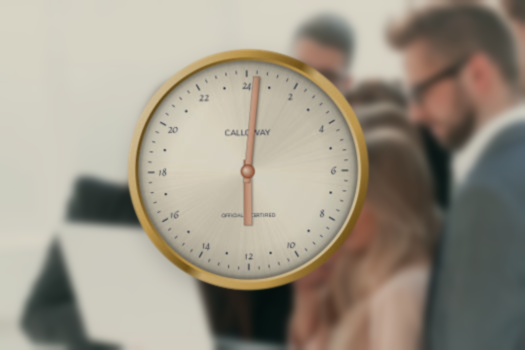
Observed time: T12:01
